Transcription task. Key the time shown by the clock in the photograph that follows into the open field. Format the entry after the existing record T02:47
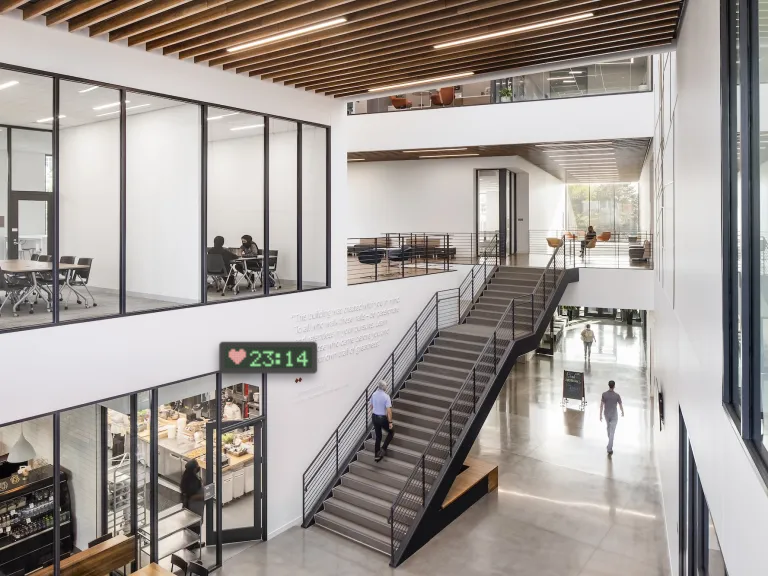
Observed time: T23:14
